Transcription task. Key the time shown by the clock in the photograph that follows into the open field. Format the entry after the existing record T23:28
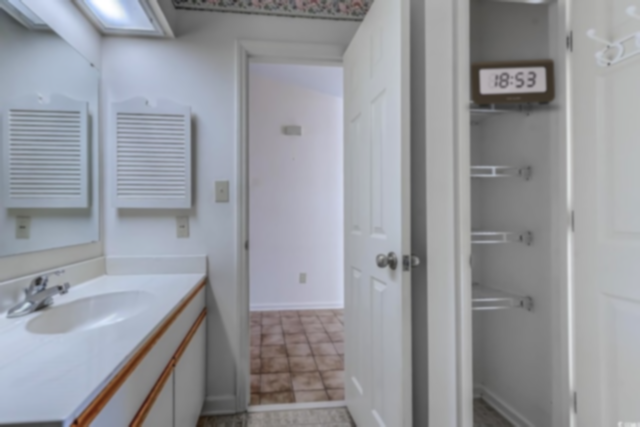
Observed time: T18:53
